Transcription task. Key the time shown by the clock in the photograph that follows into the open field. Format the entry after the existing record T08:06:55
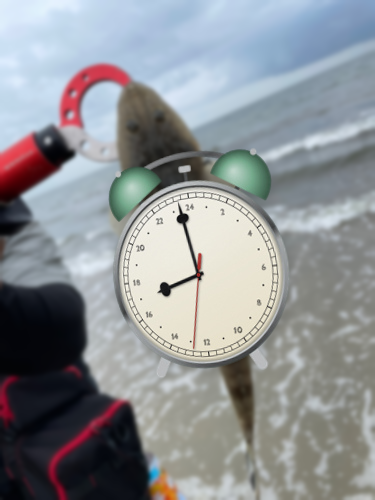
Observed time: T16:58:32
